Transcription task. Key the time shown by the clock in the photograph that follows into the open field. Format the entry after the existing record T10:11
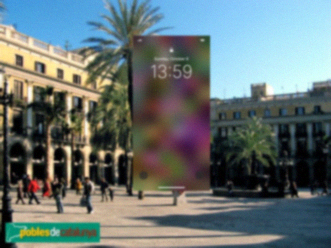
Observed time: T13:59
